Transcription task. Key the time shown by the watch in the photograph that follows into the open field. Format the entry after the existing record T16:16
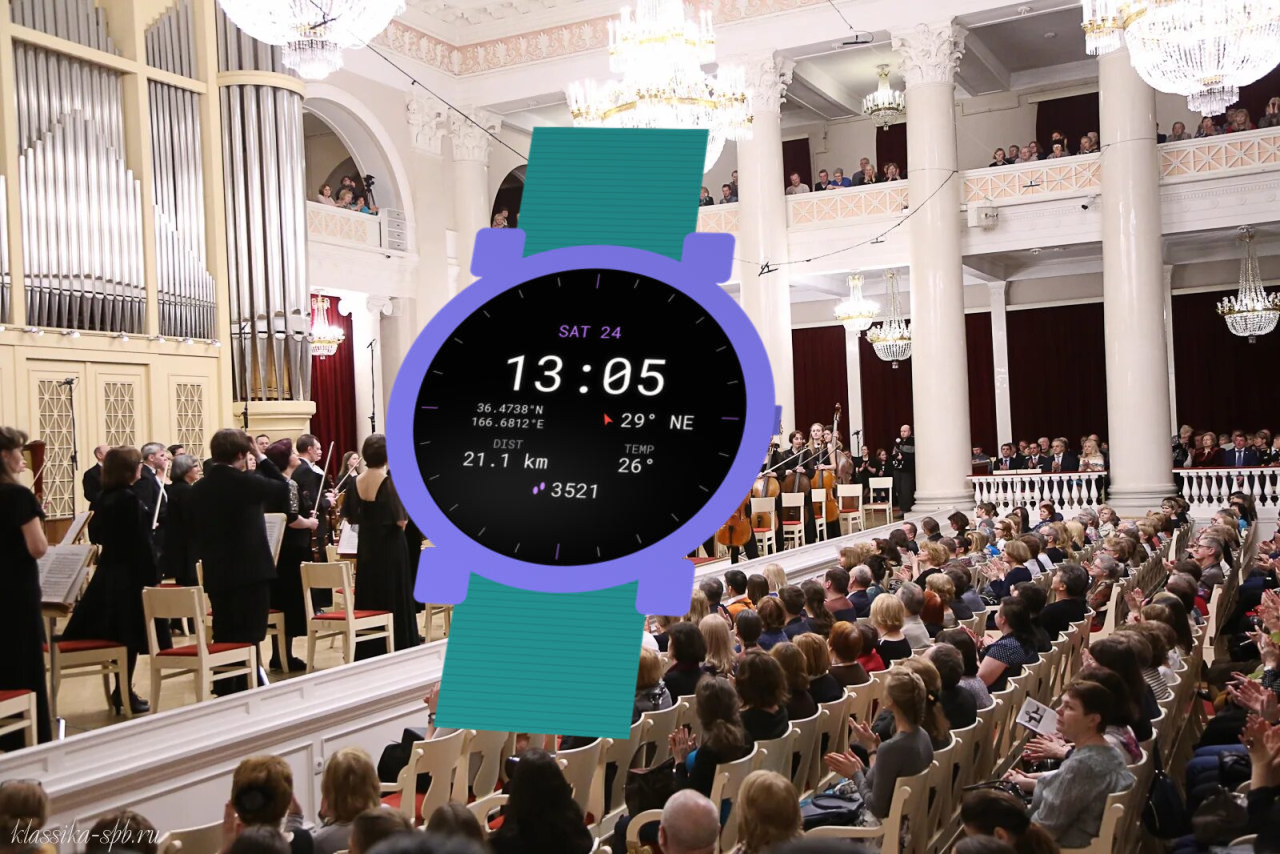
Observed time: T13:05
